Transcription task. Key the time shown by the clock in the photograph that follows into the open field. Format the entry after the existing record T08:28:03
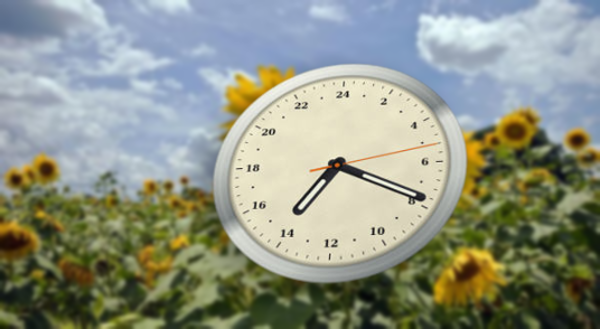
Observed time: T14:19:13
